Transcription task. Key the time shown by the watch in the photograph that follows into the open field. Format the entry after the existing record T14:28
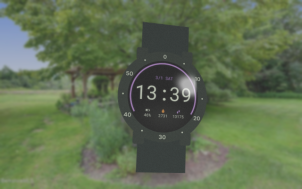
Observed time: T13:39
